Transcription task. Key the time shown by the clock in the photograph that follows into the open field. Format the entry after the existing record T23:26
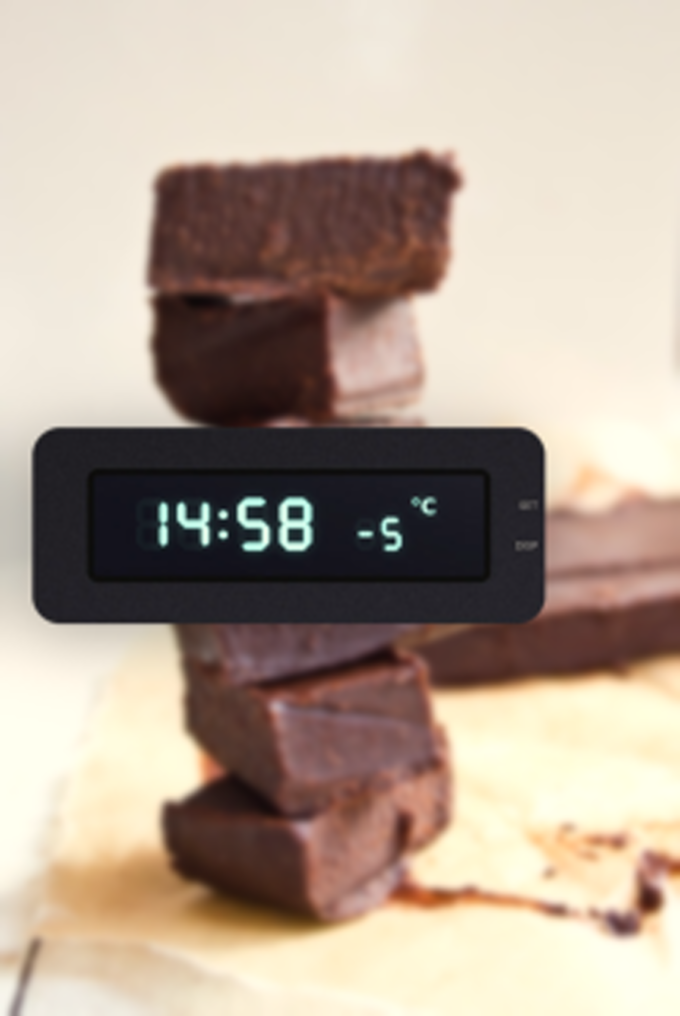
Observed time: T14:58
